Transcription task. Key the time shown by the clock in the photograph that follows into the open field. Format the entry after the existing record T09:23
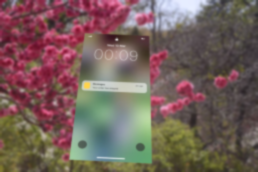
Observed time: T00:09
